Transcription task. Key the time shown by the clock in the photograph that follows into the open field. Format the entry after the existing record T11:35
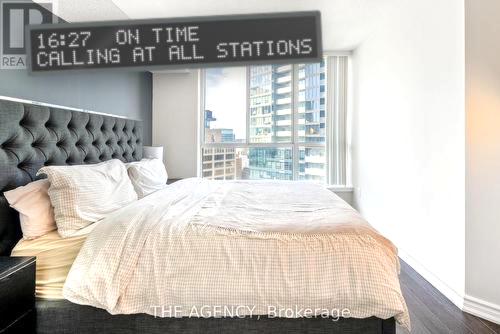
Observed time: T16:27
